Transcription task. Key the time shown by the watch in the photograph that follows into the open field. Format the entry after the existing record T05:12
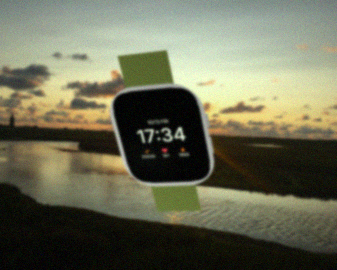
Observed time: T17:34
